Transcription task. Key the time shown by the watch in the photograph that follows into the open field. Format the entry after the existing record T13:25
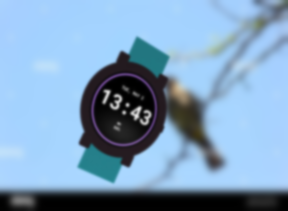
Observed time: T13:43
